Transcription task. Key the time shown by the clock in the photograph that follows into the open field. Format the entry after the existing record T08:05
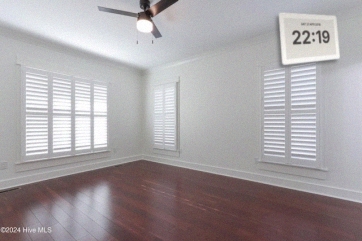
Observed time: T22:19
